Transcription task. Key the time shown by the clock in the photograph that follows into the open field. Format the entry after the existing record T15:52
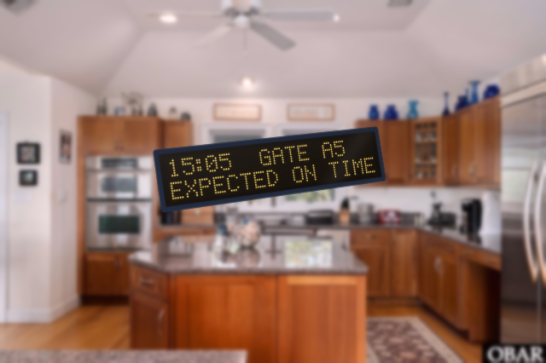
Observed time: T15:05
